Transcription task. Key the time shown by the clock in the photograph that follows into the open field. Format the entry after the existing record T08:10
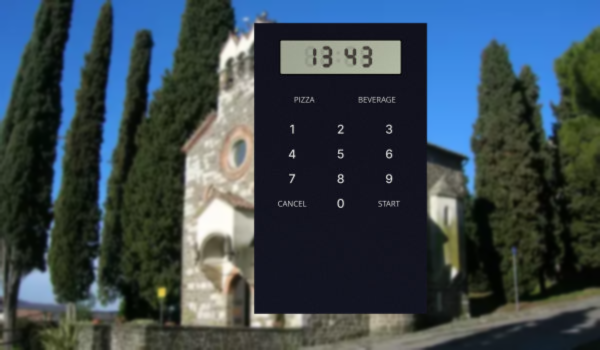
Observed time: T13:43
